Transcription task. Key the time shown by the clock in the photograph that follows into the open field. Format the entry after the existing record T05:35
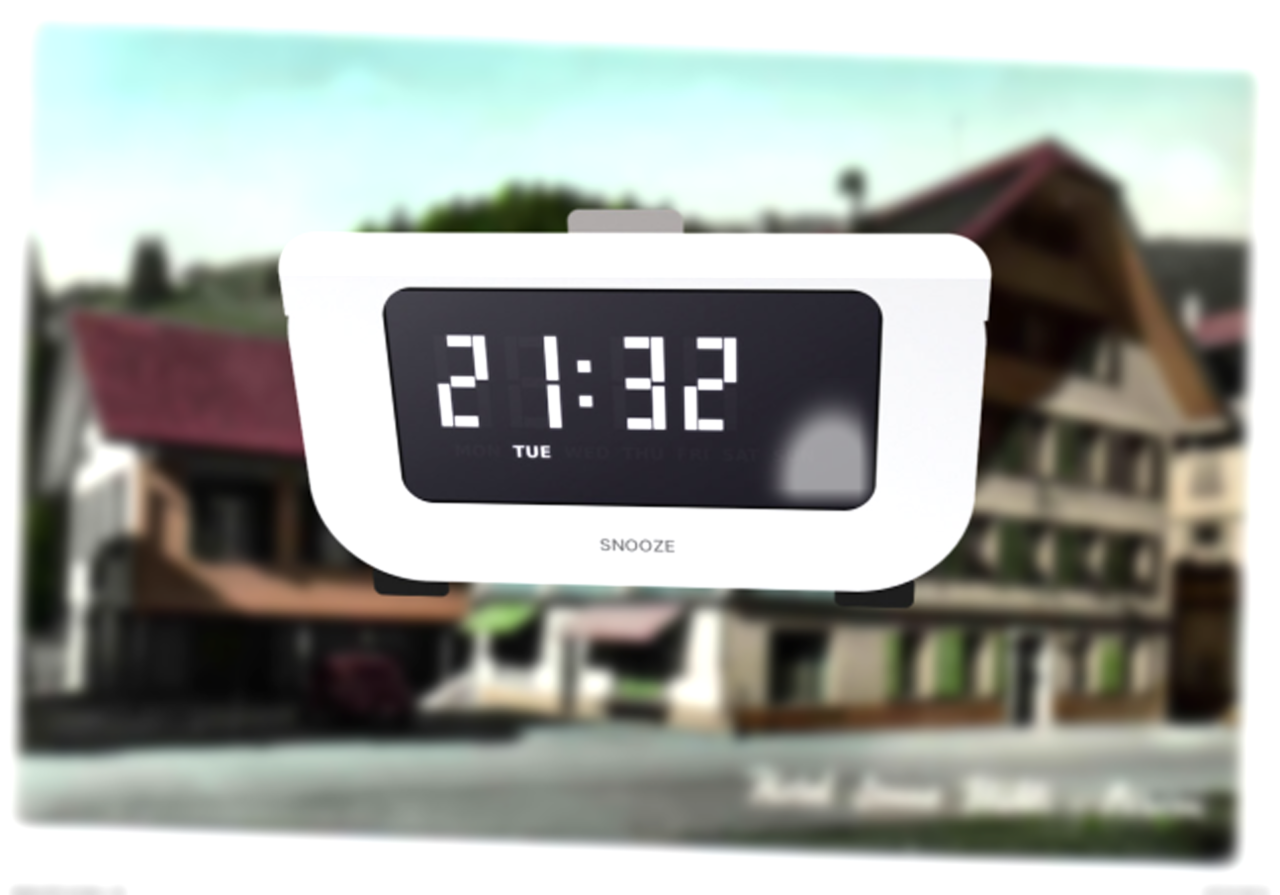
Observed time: T21:32
